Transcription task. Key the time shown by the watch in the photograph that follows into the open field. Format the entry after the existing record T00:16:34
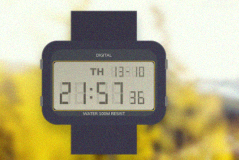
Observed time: T21:57:36
